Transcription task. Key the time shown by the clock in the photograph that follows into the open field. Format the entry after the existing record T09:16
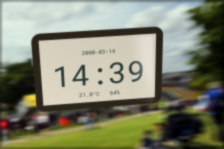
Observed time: T14:39
